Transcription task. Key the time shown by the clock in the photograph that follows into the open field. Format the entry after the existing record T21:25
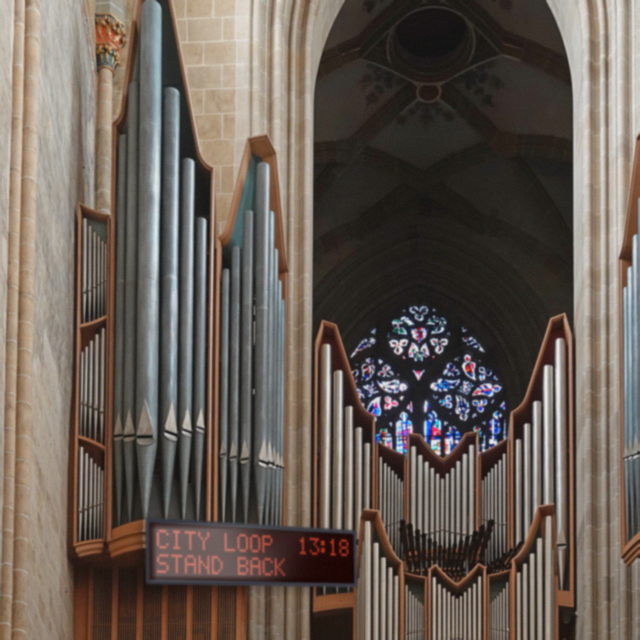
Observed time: T13:18
